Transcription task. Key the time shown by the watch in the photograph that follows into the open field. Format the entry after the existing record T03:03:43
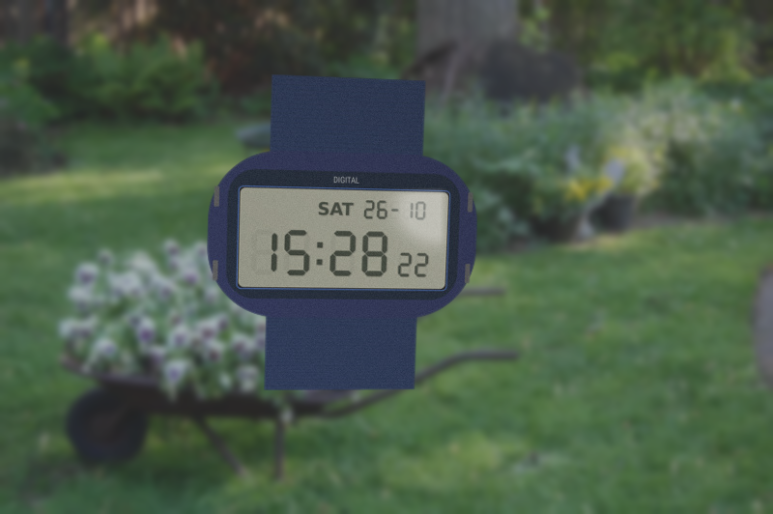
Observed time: T15:28:22
